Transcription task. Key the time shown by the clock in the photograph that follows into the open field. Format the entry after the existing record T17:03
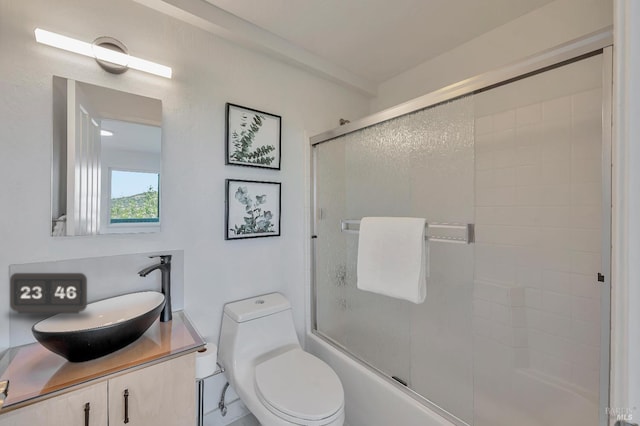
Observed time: T23:46
